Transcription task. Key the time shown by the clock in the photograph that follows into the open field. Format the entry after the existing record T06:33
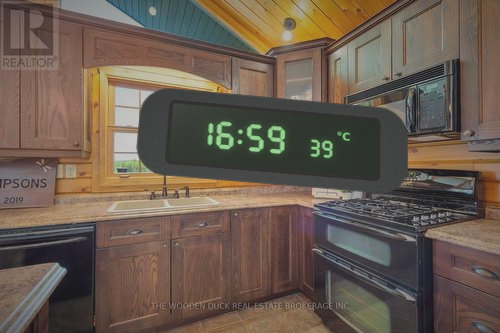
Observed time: T16:59
